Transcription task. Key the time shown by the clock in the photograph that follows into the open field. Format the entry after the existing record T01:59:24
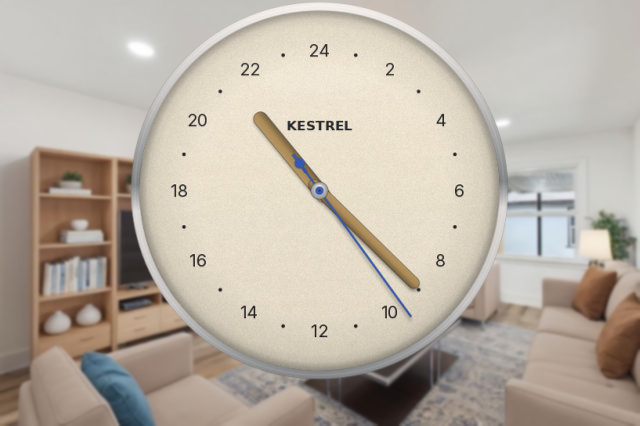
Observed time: T21:22:24
